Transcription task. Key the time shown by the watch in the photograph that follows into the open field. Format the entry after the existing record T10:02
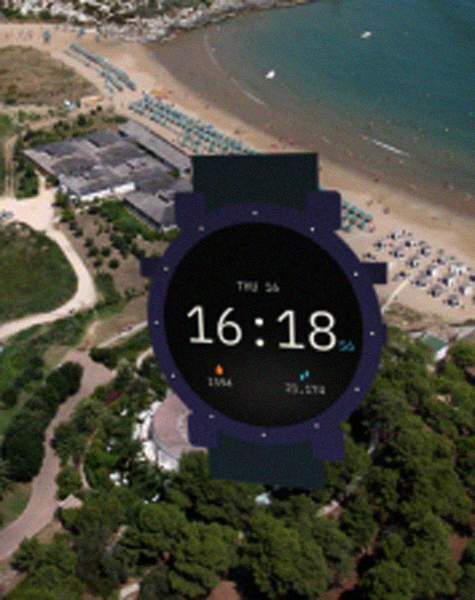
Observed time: T16:18
